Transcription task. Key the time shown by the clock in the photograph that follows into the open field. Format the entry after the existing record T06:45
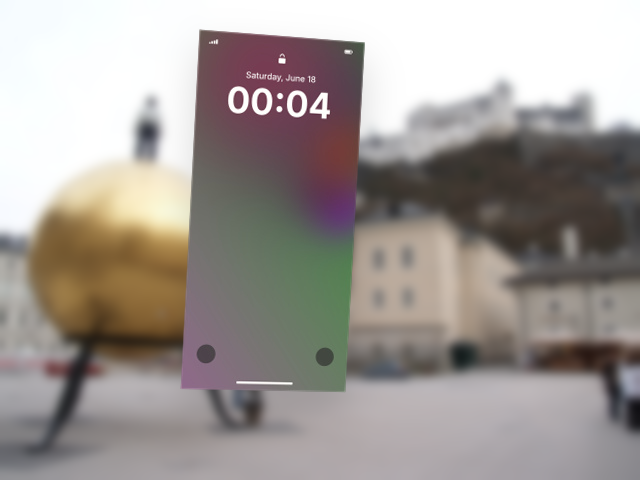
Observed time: T00:04
